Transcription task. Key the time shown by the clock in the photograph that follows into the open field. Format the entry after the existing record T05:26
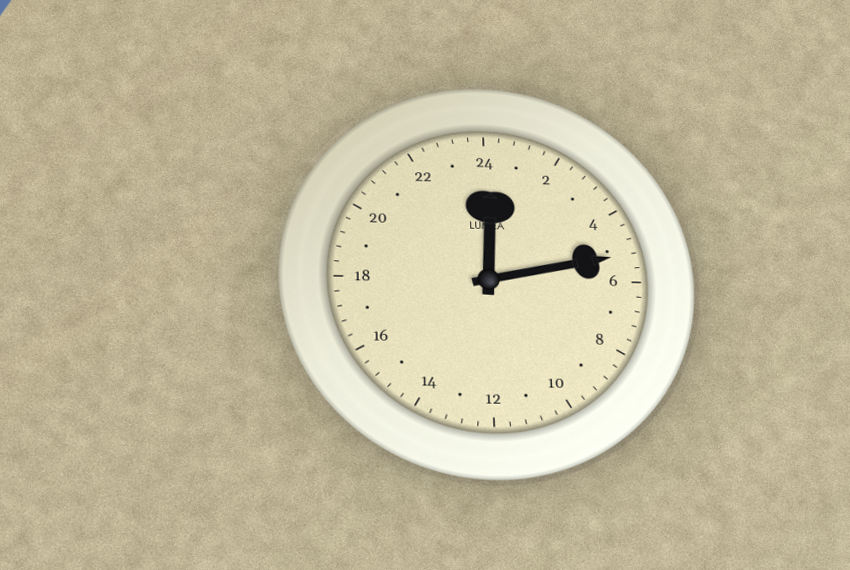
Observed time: T00:13
